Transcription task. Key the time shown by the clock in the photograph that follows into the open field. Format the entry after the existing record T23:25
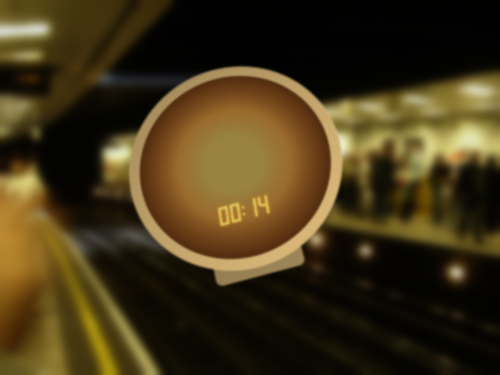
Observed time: T00:14
